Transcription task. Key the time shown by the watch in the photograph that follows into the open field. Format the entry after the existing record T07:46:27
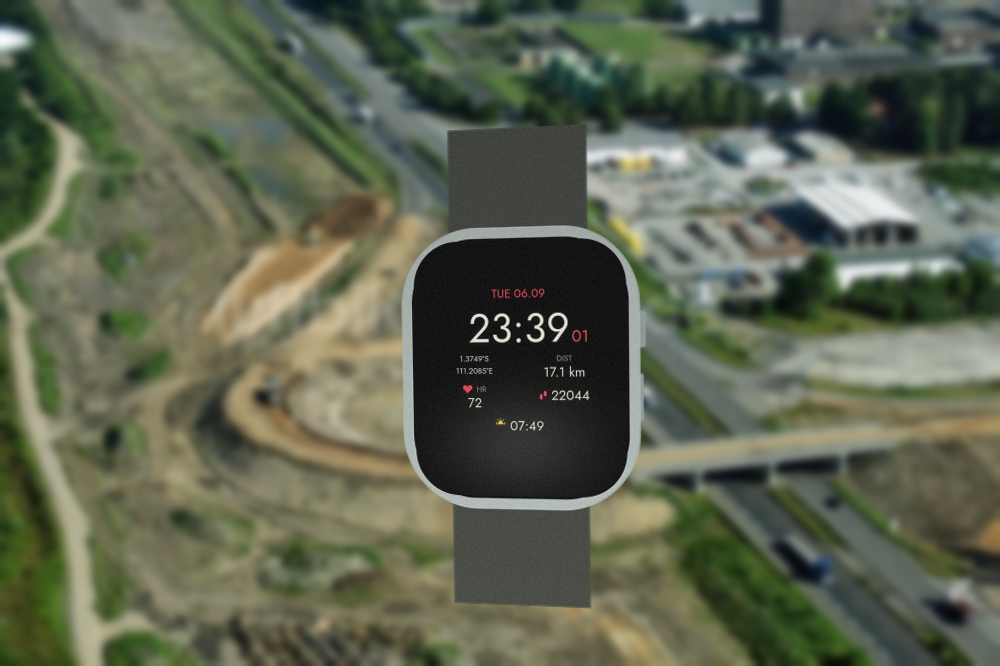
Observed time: T23:39:01
